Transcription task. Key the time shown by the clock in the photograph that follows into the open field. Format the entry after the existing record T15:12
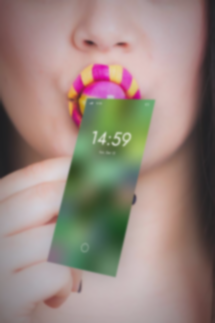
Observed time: T14:59
